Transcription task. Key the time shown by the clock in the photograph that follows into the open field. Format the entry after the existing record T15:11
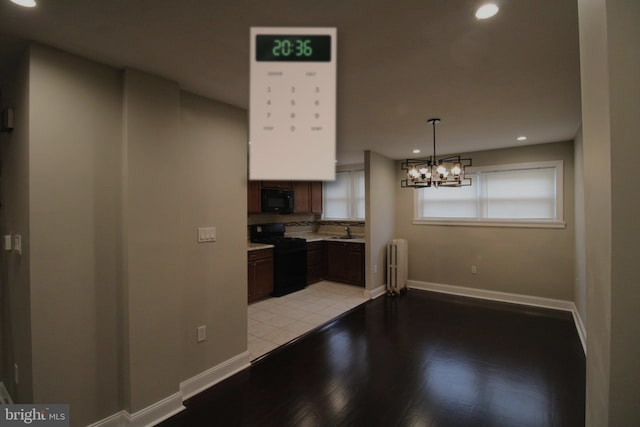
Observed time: T20:36
